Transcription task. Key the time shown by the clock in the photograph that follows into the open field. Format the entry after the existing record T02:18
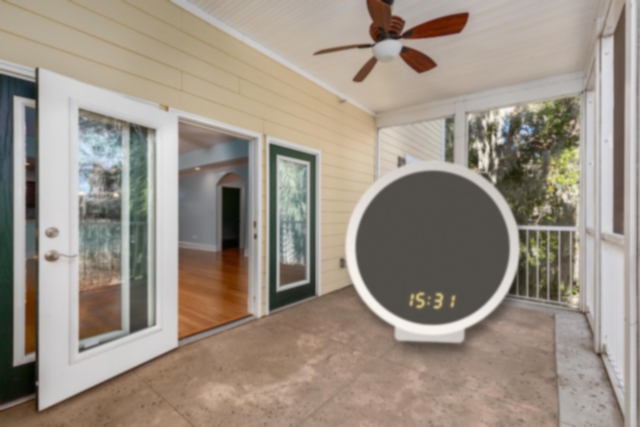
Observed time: T15:31
